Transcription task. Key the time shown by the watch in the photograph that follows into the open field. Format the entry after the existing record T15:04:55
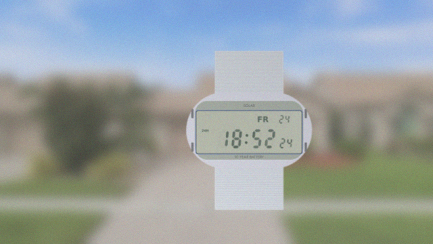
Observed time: T18:52:24
